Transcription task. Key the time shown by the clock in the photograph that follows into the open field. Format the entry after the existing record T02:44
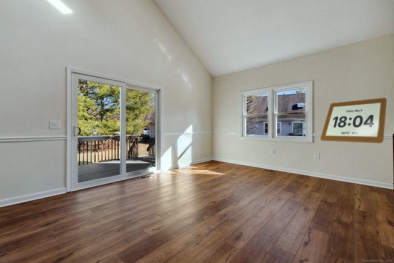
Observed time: T18:04
